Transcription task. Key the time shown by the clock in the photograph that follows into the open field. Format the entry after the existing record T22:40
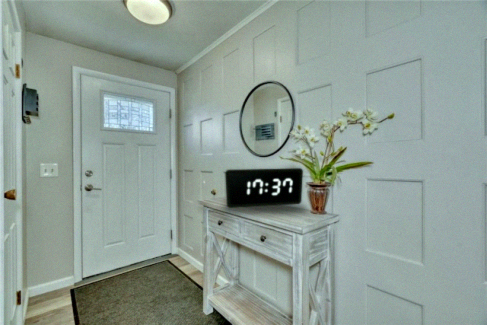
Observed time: T17:37
